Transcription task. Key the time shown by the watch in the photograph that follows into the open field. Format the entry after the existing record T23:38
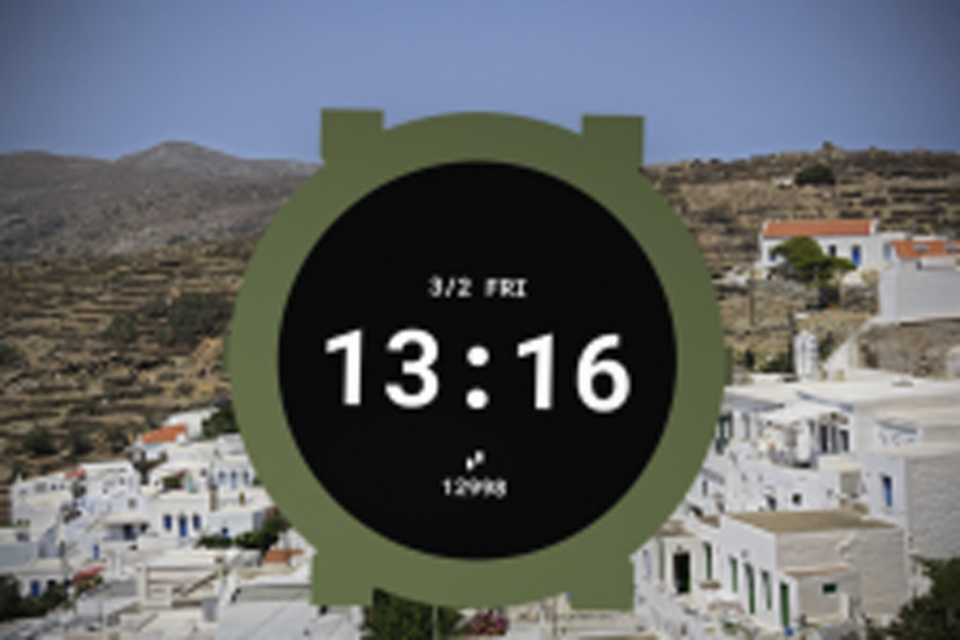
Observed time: T13:16
